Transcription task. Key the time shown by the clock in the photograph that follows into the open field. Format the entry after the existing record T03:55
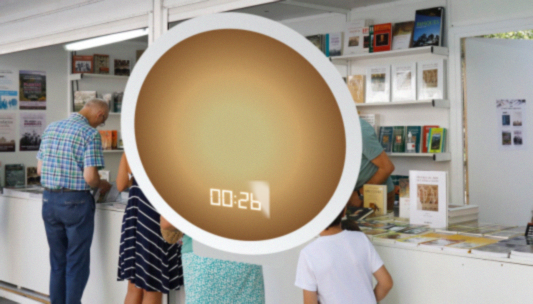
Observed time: T00:26
